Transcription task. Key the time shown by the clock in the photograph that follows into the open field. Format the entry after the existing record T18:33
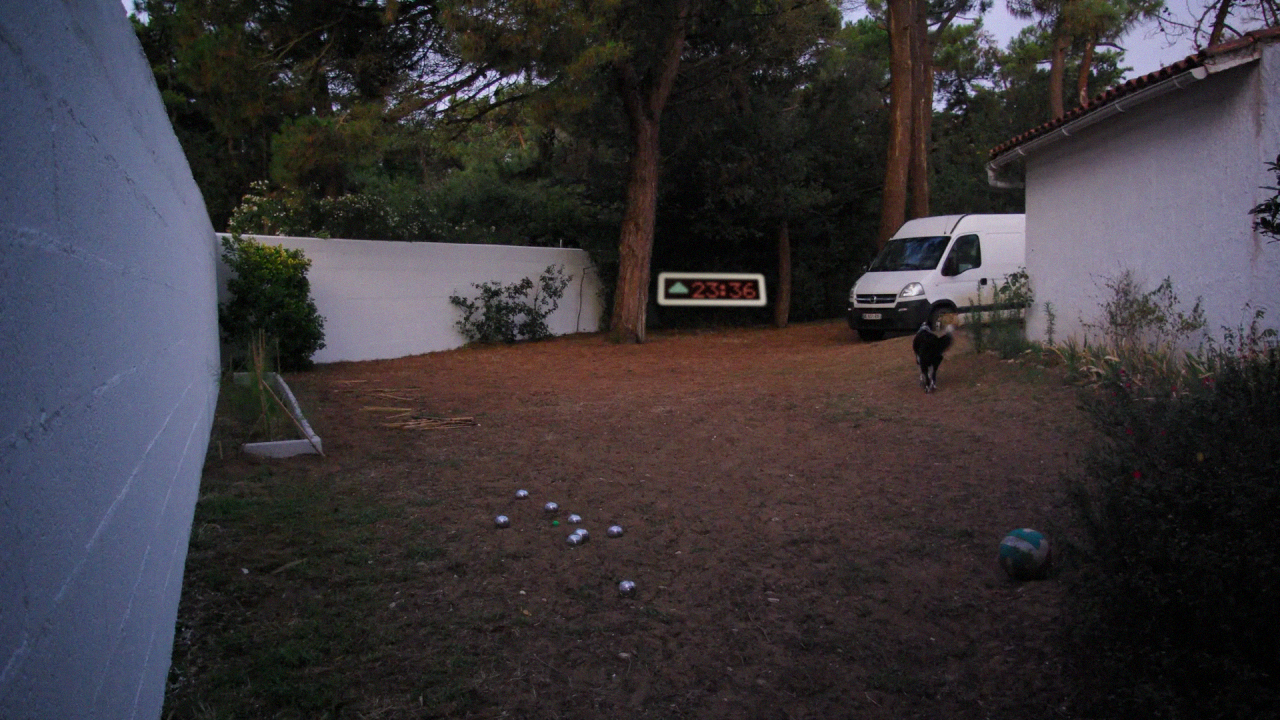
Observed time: T23:36
